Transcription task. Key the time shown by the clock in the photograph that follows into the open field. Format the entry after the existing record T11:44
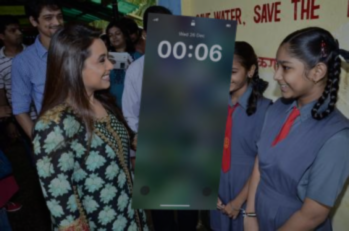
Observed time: T00:06
